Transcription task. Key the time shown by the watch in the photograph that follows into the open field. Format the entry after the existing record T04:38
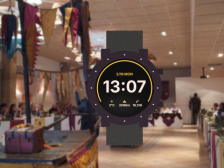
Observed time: T13:07
